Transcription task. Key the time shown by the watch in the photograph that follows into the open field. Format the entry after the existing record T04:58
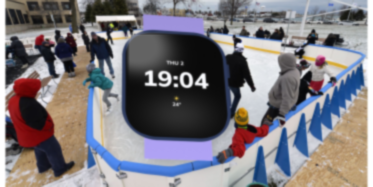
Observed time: T19:04
